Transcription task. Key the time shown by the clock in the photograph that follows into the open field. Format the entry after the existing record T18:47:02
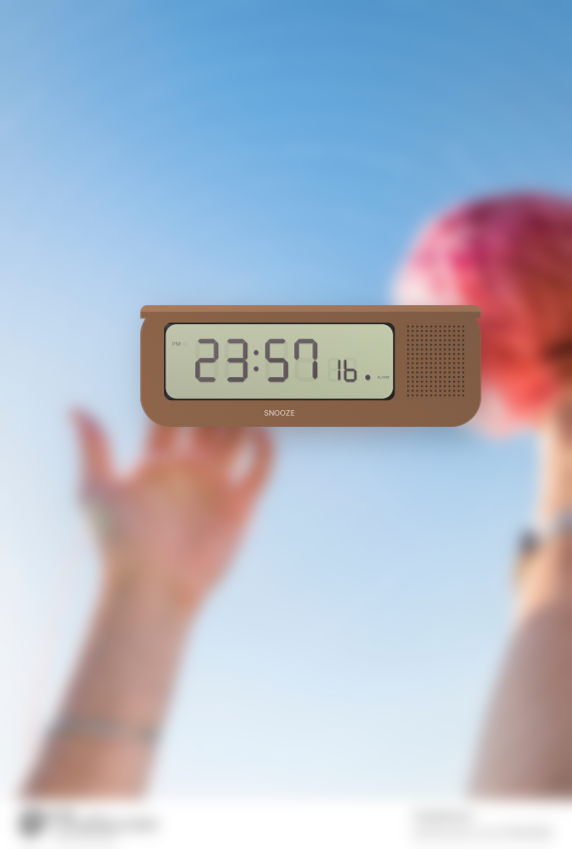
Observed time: T23:57:16
